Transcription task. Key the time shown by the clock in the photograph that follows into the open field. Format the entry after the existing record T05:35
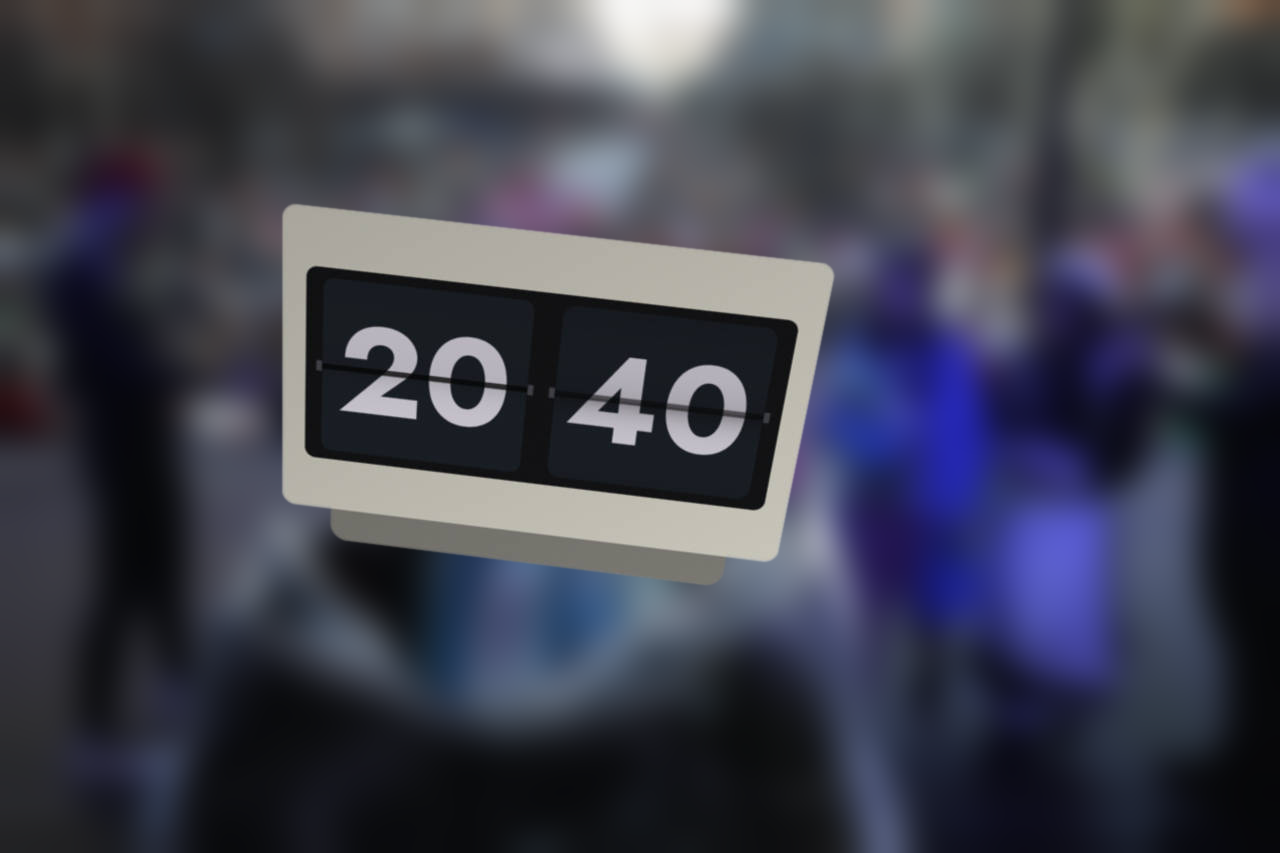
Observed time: T20:40
